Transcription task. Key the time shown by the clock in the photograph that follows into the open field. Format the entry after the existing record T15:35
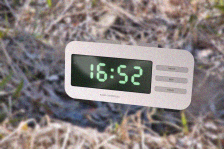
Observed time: T16:52
